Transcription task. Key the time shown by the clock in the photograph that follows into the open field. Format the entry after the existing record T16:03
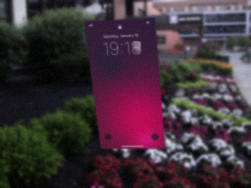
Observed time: T19:18
